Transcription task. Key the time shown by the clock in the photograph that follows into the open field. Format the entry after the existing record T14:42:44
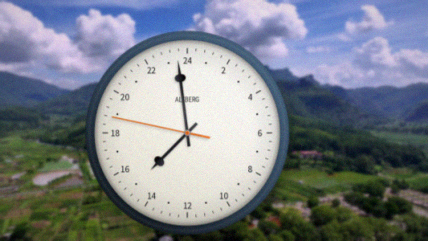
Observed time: T14:58:47
